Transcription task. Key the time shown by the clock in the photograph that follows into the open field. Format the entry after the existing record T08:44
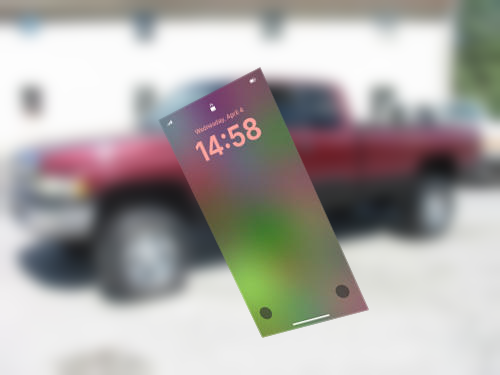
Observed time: T14:58
